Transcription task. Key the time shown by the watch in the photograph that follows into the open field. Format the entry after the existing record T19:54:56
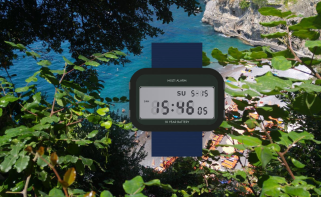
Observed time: T15:46:05
